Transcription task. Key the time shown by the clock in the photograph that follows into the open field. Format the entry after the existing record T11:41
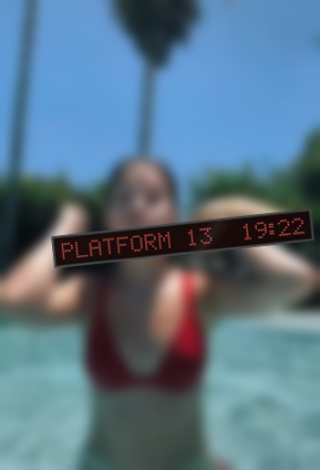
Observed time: T19:22
